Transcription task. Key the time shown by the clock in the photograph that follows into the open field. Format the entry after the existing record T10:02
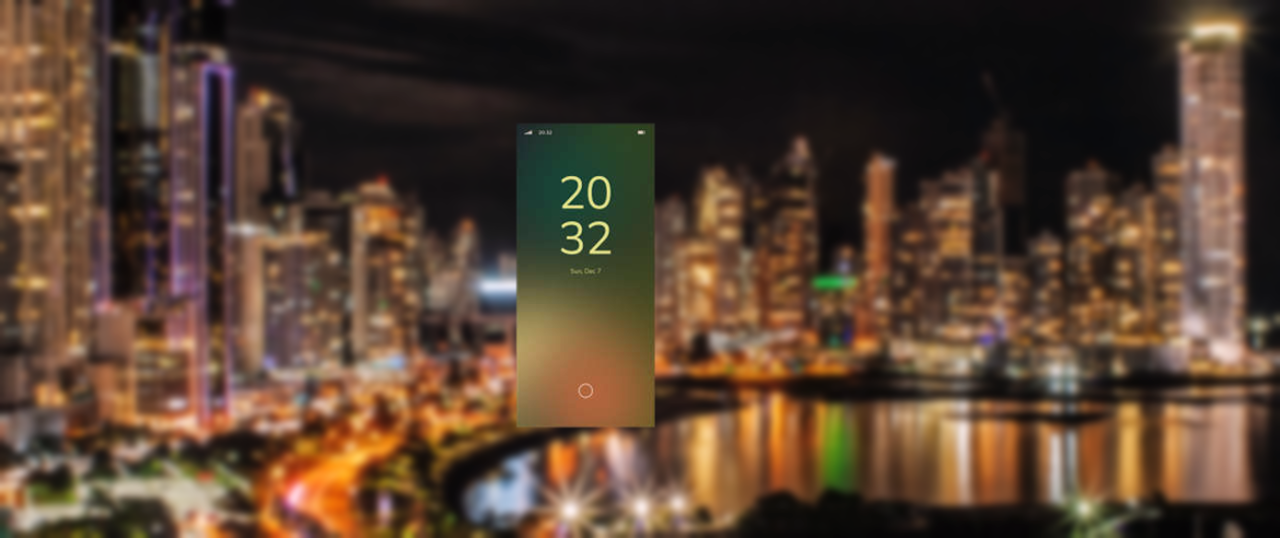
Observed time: T20:32
